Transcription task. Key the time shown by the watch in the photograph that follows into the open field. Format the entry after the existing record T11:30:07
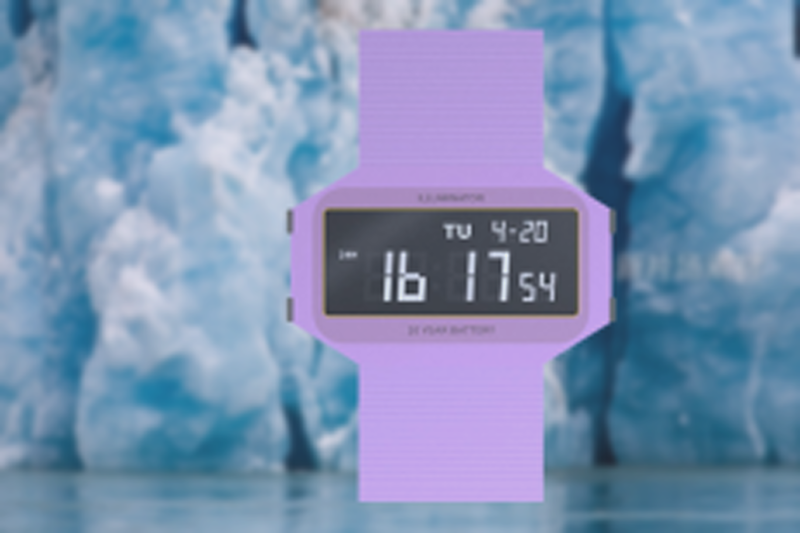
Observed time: T16:17:54
